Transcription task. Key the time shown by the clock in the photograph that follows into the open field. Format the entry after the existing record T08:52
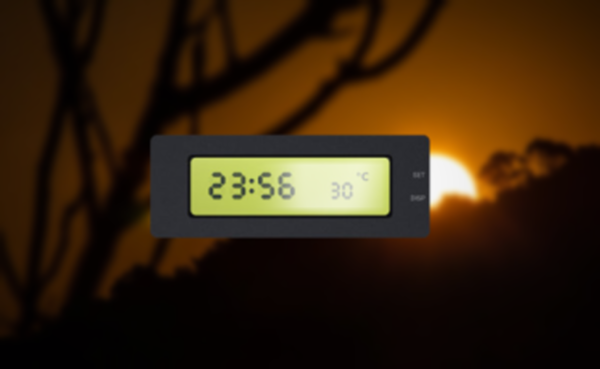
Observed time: T23:56
